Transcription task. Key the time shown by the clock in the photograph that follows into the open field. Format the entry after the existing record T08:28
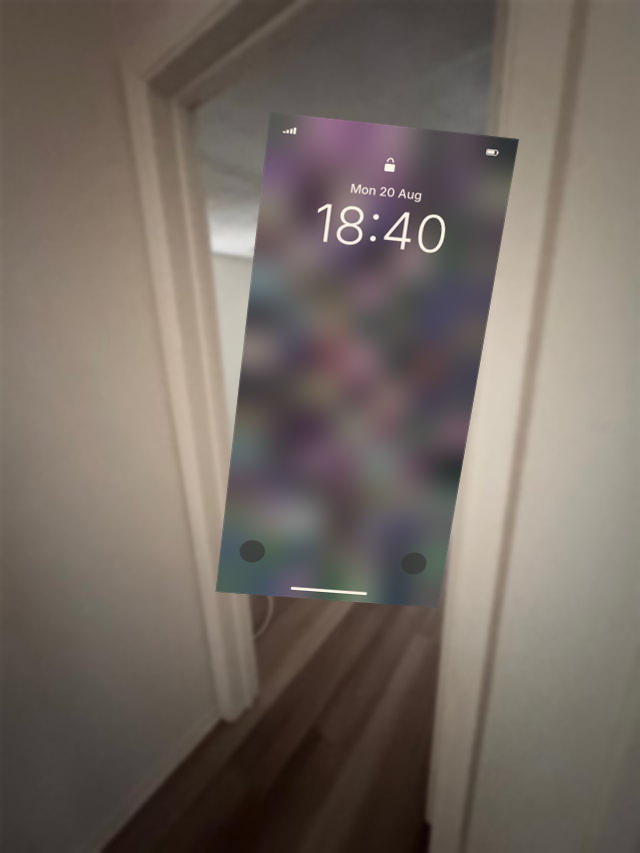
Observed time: T18:40
